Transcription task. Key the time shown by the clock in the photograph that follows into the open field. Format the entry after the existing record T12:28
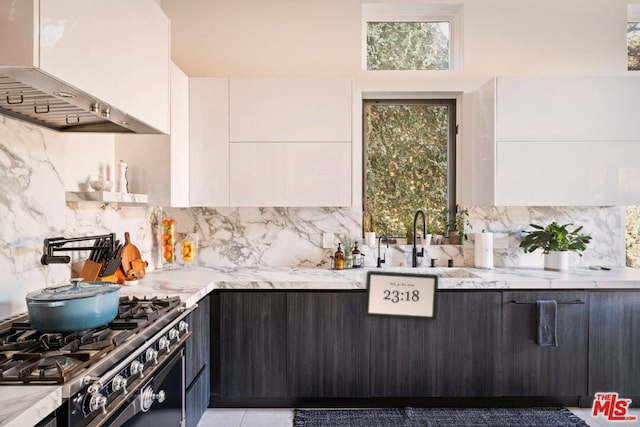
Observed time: T23:18
